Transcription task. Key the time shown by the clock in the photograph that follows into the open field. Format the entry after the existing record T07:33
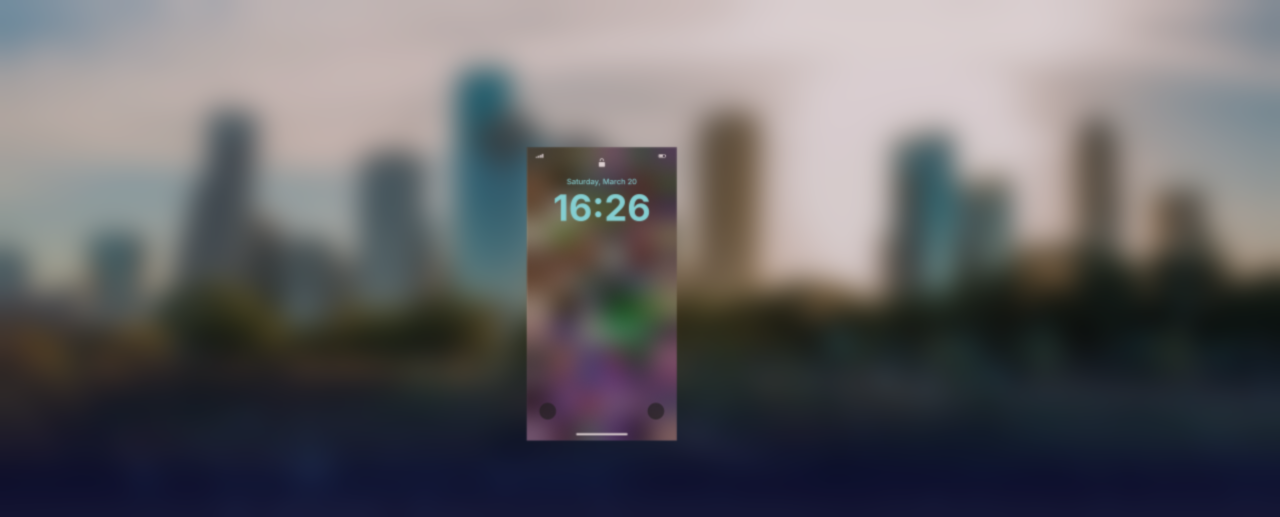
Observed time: T16:26
